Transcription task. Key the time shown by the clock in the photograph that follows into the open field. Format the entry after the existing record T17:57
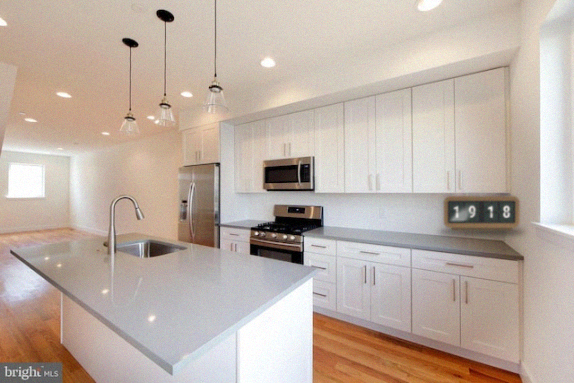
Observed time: T19:18
